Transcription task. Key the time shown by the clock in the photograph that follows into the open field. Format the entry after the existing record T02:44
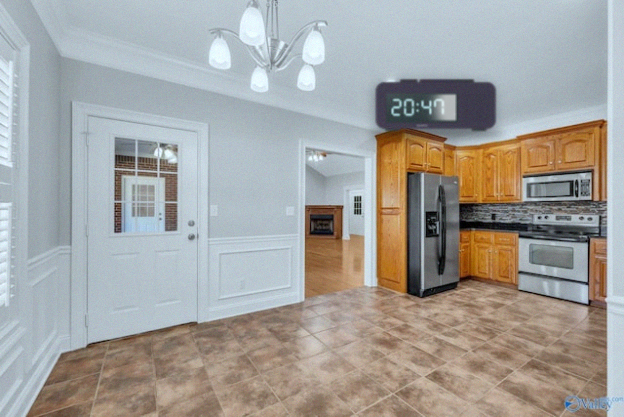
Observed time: T20:47
